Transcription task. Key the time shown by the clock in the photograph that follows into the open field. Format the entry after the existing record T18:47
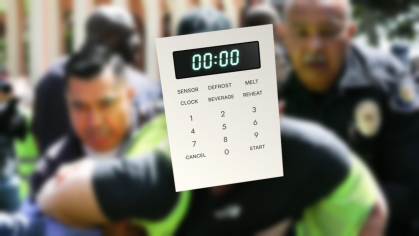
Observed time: T00:00
